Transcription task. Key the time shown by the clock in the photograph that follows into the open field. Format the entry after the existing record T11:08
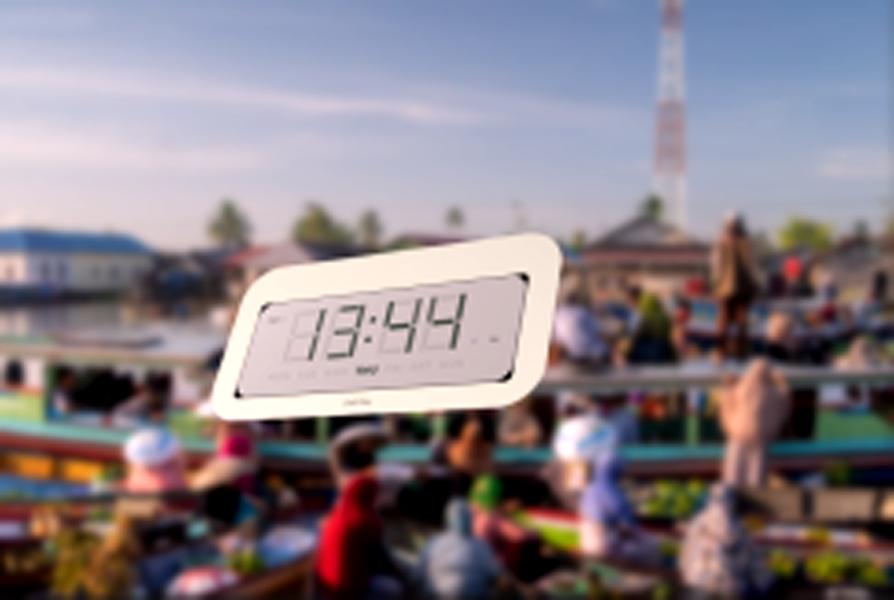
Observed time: T13:44
